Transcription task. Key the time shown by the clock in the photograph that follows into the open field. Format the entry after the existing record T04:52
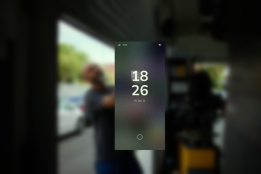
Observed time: T18:26
